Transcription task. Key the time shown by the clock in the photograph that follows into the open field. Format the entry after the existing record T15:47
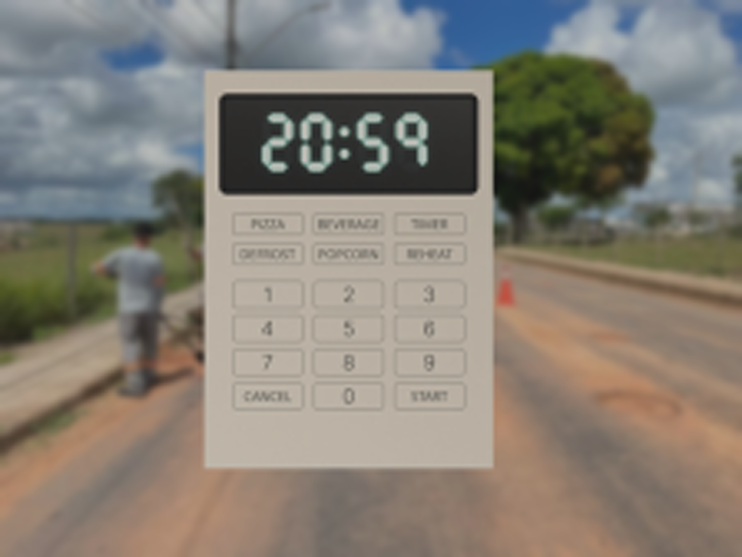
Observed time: T20:59
